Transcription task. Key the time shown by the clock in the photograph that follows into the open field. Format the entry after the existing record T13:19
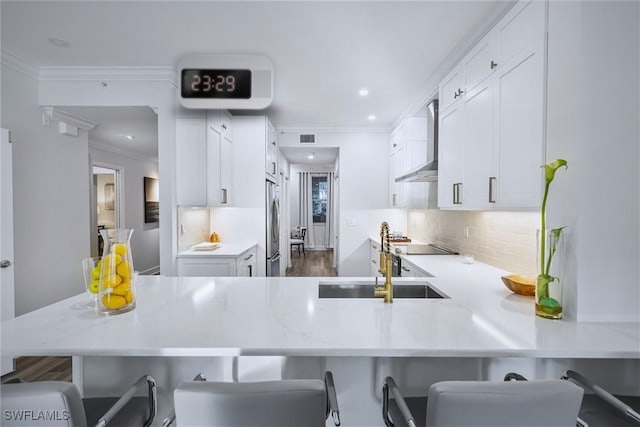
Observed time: T23:29
